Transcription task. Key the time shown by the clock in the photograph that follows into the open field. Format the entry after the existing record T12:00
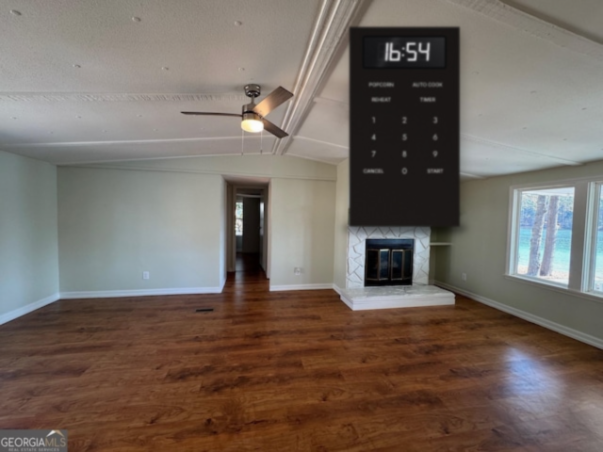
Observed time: T16:54
